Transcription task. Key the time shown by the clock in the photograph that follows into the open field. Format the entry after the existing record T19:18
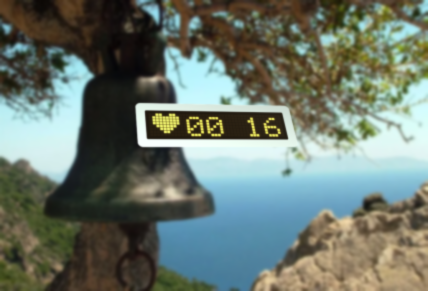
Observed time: T00:16
